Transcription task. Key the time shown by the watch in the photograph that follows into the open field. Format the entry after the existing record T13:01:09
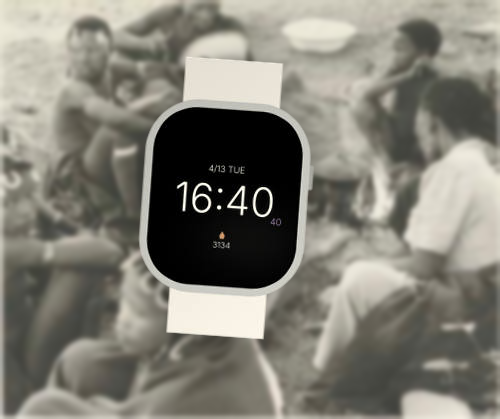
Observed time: T16:40:40
